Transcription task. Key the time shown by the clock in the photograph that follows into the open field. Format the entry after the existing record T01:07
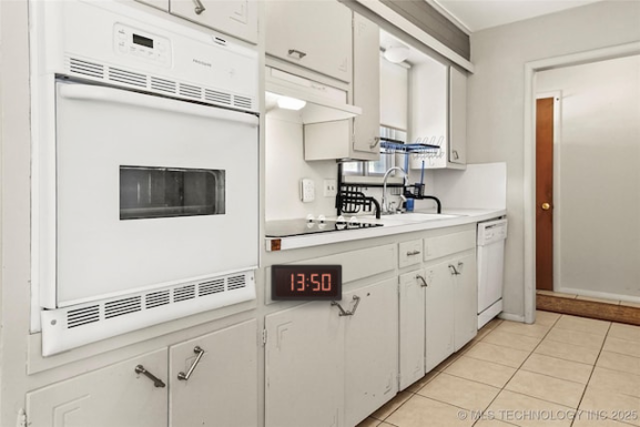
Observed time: T13:50
